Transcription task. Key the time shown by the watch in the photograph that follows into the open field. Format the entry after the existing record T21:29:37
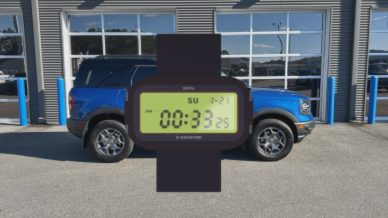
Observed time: T00:33:25
